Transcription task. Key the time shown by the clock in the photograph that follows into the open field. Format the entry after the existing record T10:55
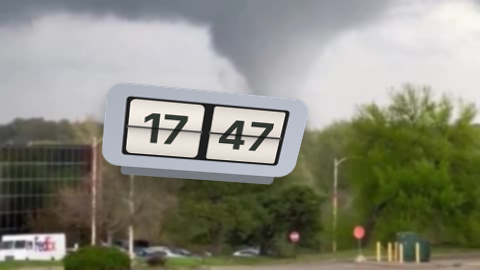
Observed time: T17:47
